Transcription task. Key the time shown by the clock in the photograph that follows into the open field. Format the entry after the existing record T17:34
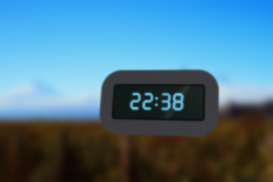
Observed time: T22:38
